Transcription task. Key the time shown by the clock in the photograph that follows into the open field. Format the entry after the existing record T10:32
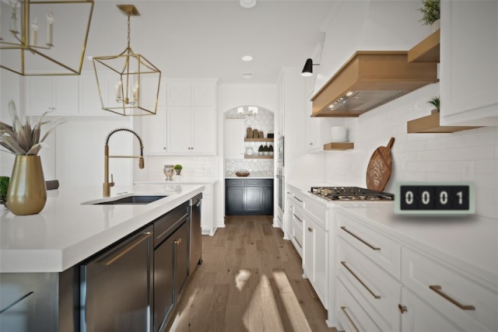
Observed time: T00:01
